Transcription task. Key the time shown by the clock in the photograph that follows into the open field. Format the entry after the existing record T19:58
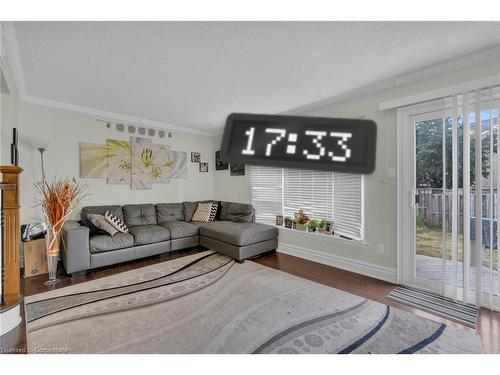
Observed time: T17:33
